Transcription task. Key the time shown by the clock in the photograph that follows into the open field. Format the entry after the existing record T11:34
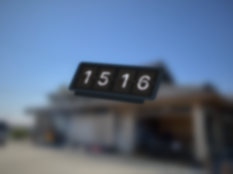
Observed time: T15:16
